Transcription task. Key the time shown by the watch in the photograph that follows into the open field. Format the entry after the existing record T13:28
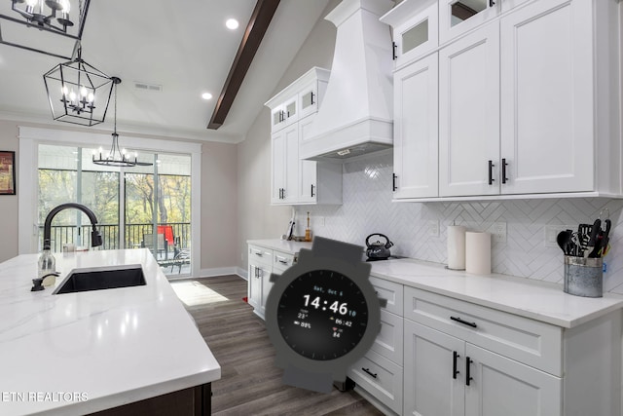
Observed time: T14:46
